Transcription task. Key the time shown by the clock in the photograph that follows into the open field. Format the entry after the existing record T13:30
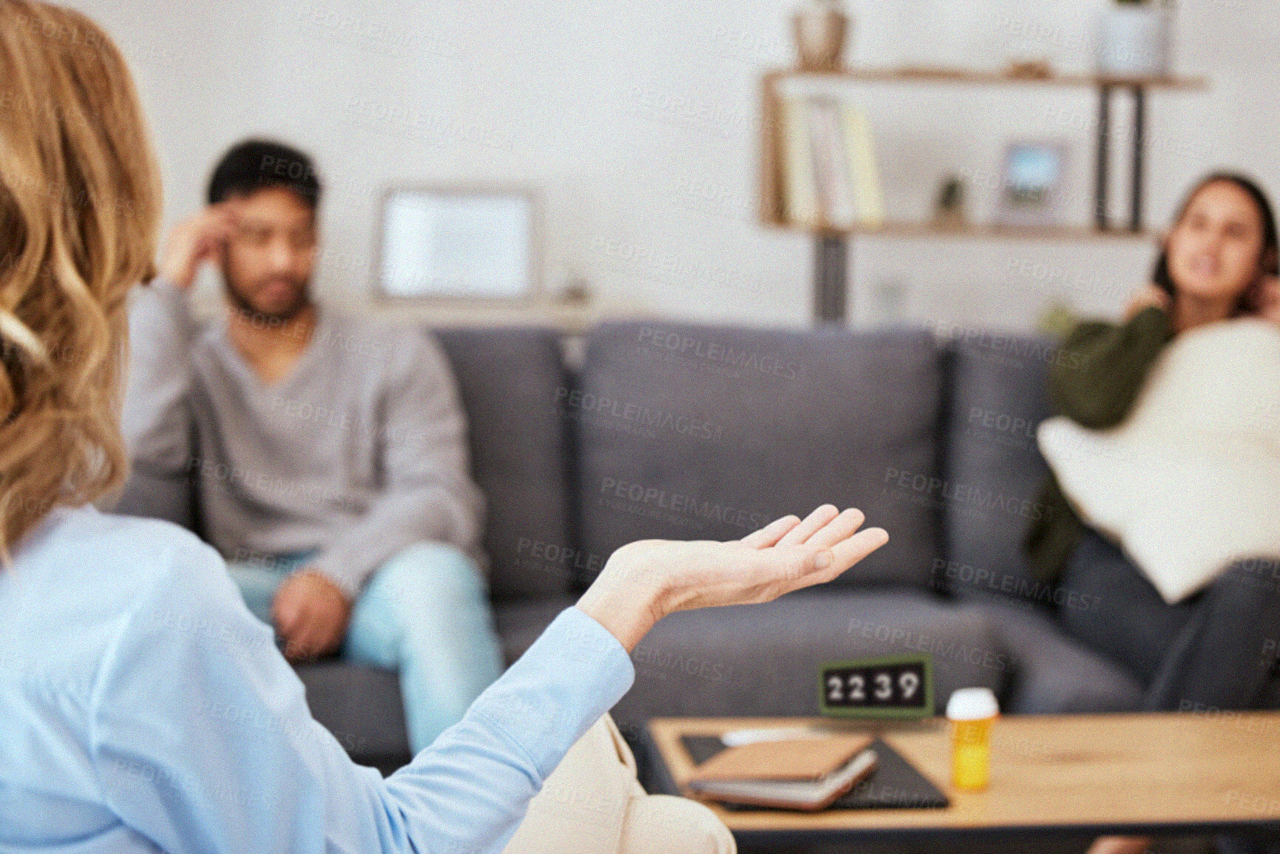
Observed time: T22:39
